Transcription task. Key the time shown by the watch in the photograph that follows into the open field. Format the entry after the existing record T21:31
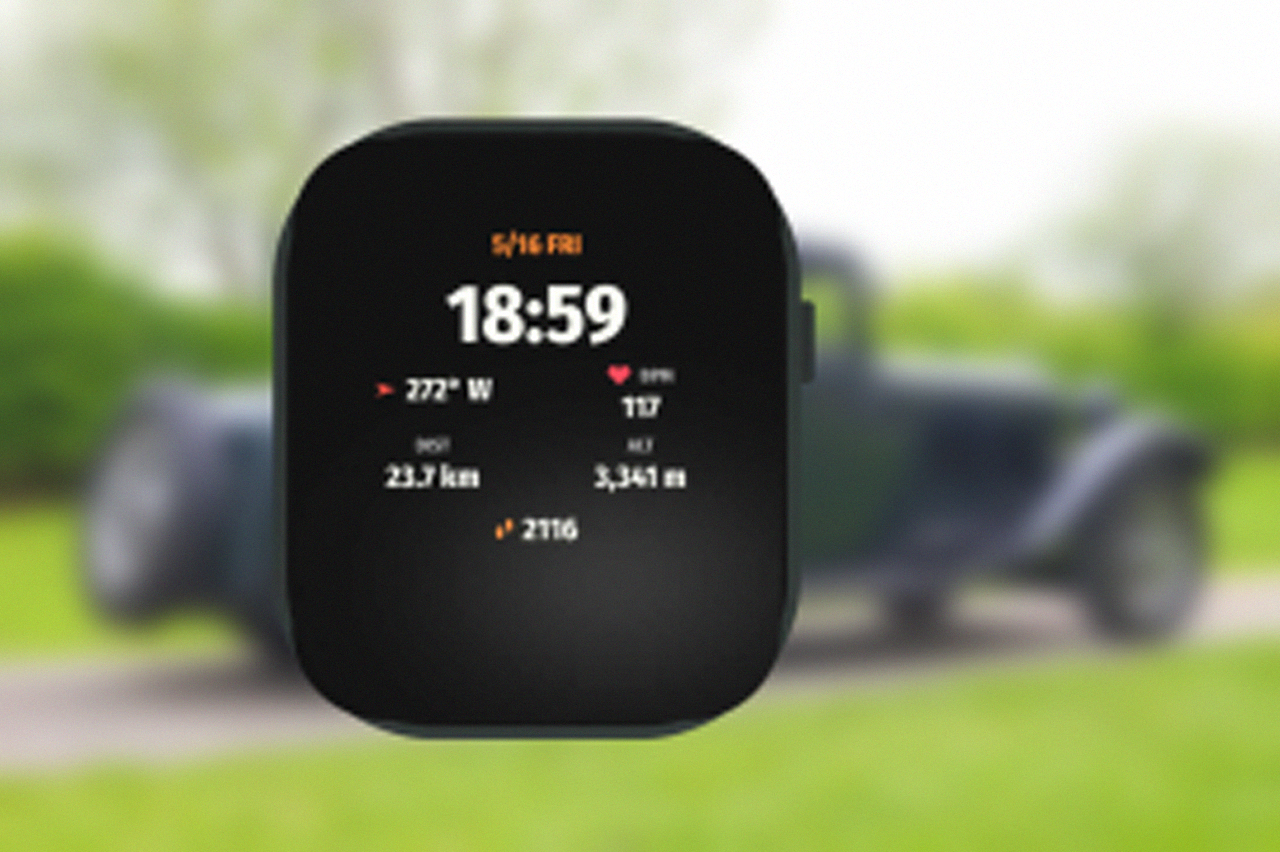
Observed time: T18:59
